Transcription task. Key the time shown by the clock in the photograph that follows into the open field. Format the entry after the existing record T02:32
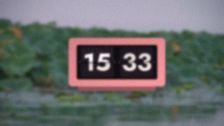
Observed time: T15:33
